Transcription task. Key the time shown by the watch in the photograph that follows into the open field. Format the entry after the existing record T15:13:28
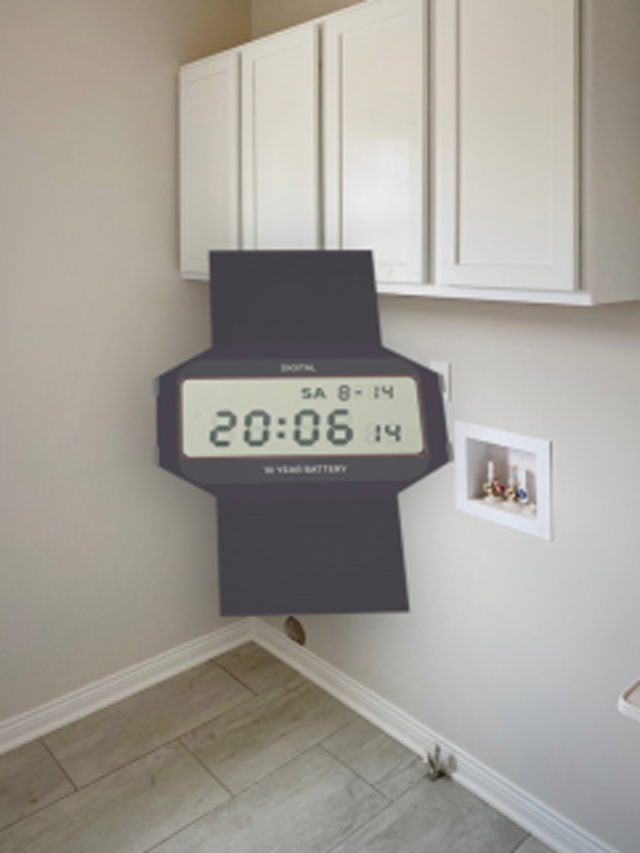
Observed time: T20:06:14
